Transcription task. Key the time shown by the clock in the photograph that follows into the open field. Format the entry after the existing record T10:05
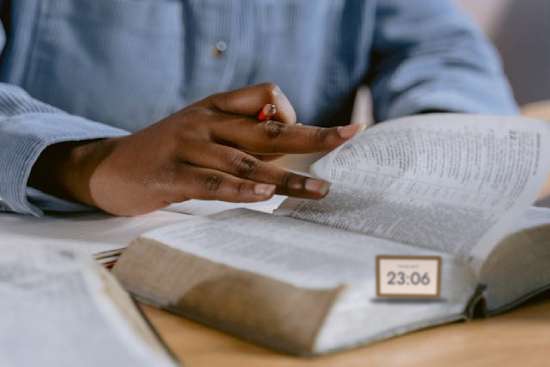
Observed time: T23:06
